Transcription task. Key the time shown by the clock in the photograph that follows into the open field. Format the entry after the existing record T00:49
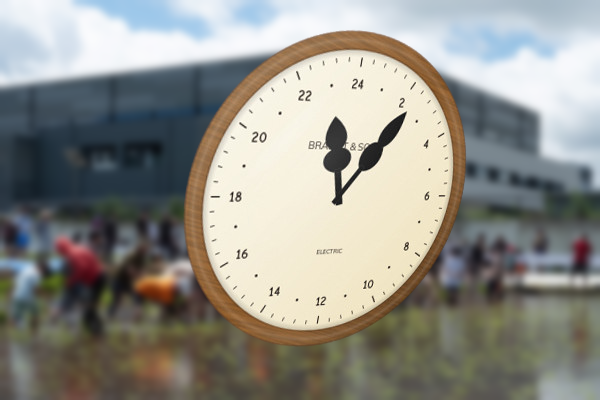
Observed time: T23:06
